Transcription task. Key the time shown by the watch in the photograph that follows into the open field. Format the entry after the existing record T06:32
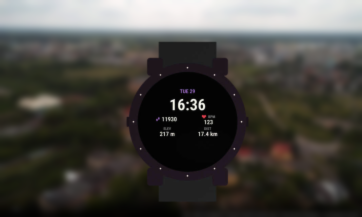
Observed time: T16:36
